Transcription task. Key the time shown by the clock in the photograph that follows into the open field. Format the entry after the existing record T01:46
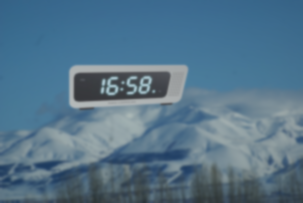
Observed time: T16:58
